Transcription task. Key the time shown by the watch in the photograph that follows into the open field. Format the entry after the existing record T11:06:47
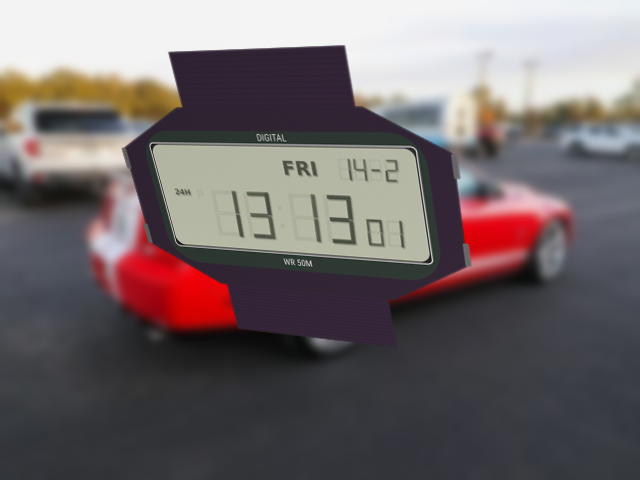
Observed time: T13:13:01
